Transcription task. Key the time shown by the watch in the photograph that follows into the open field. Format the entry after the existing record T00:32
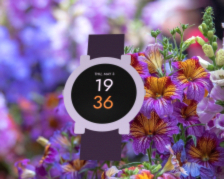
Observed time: T19:36
